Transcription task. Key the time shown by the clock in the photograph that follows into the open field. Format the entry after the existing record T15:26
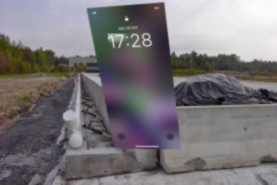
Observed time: T17:28
